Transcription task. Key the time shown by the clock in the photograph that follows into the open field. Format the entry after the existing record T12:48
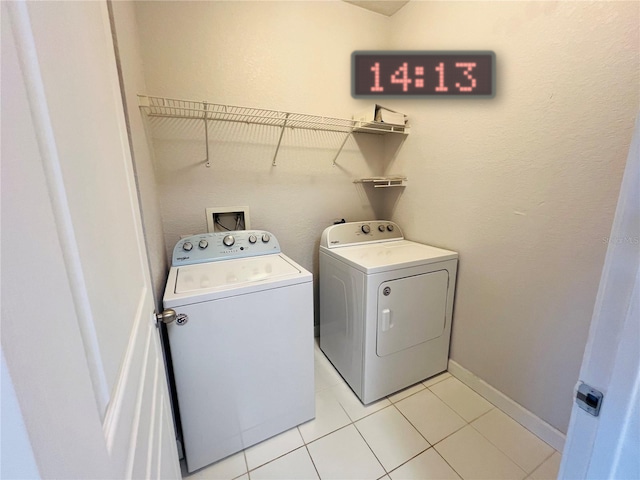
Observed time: T14:13
